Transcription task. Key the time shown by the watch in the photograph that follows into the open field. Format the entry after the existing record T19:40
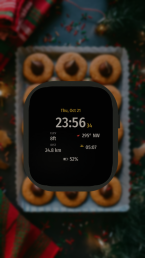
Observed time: T23:56
